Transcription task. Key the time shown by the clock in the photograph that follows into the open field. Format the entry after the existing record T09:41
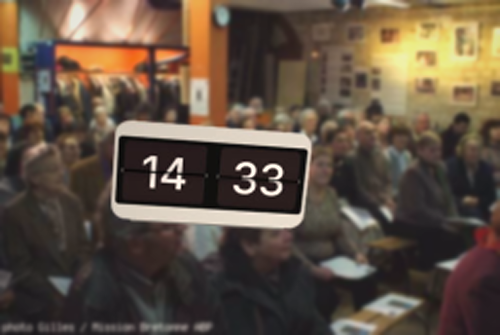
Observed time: T14:33
